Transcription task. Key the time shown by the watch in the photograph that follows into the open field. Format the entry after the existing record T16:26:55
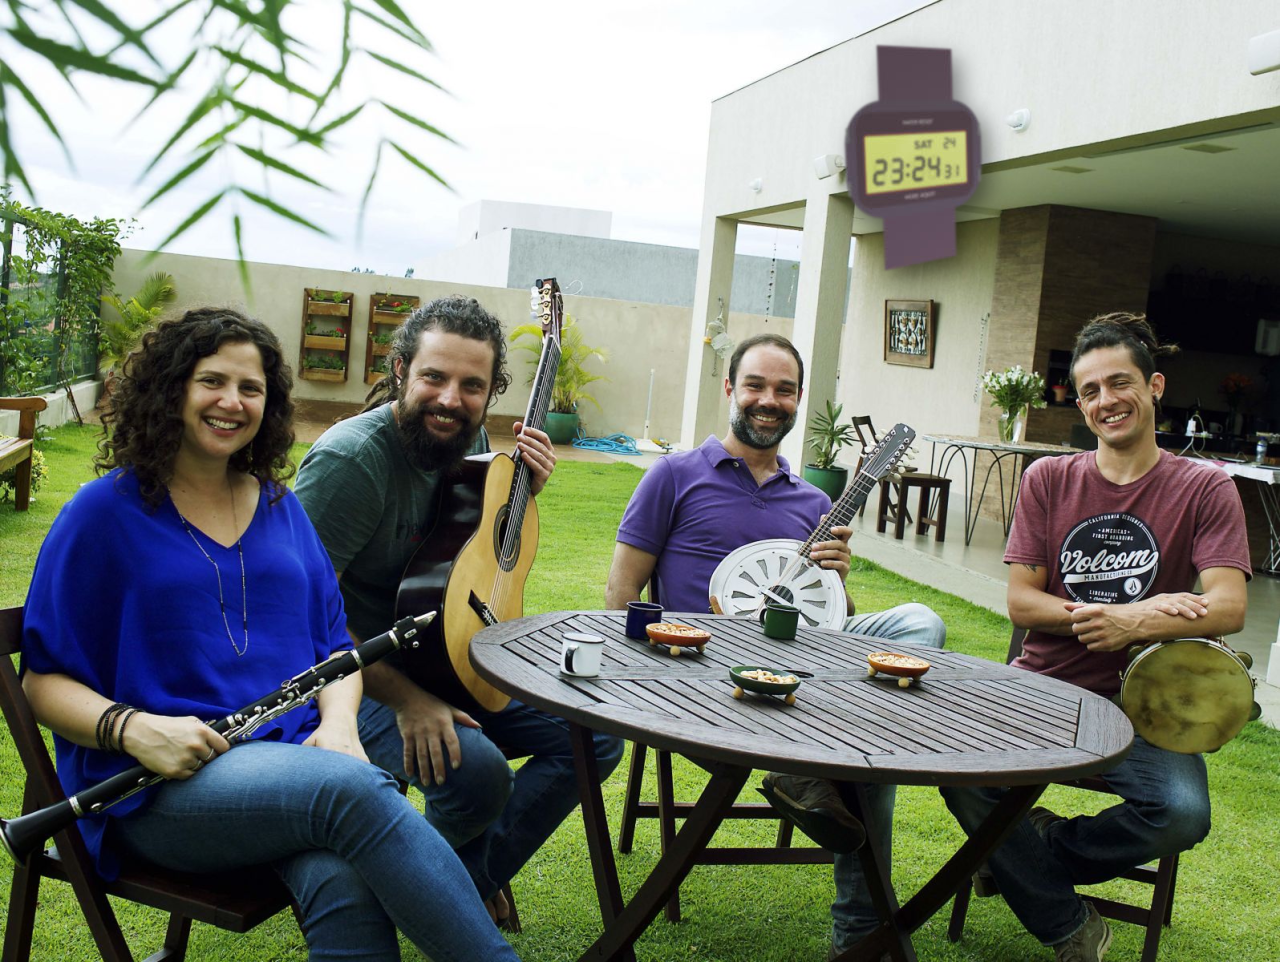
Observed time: T23:24:31
